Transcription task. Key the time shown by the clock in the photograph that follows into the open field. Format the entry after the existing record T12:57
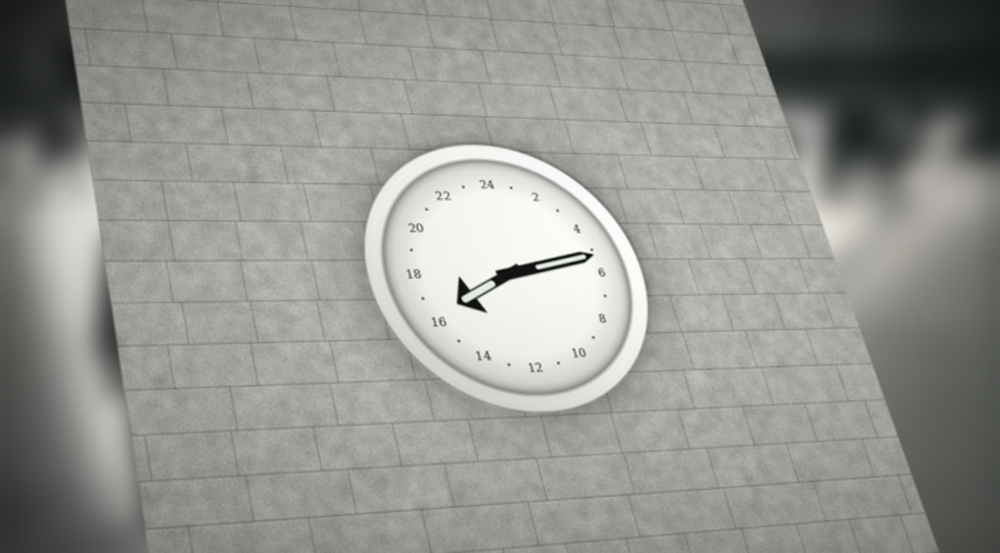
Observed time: T16:13
